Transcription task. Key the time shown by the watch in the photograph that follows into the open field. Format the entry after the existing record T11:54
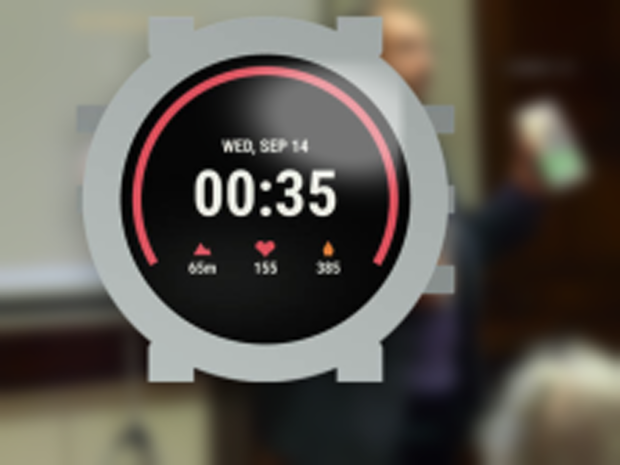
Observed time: T00:35
